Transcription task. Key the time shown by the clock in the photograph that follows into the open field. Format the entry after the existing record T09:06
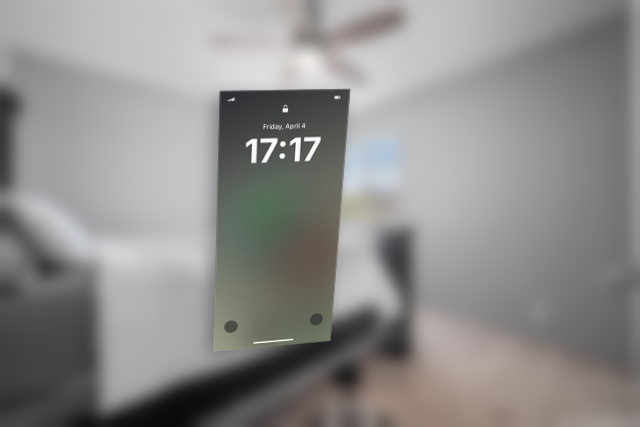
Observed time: T17:17
